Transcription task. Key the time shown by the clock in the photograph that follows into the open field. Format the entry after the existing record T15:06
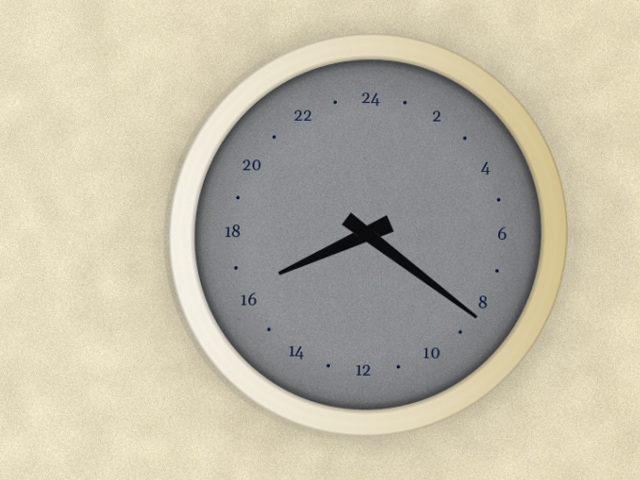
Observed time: T16:21
